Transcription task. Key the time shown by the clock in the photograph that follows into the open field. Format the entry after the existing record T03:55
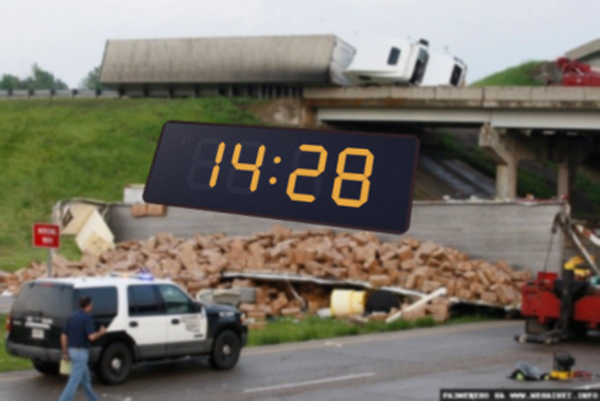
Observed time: T14:28
